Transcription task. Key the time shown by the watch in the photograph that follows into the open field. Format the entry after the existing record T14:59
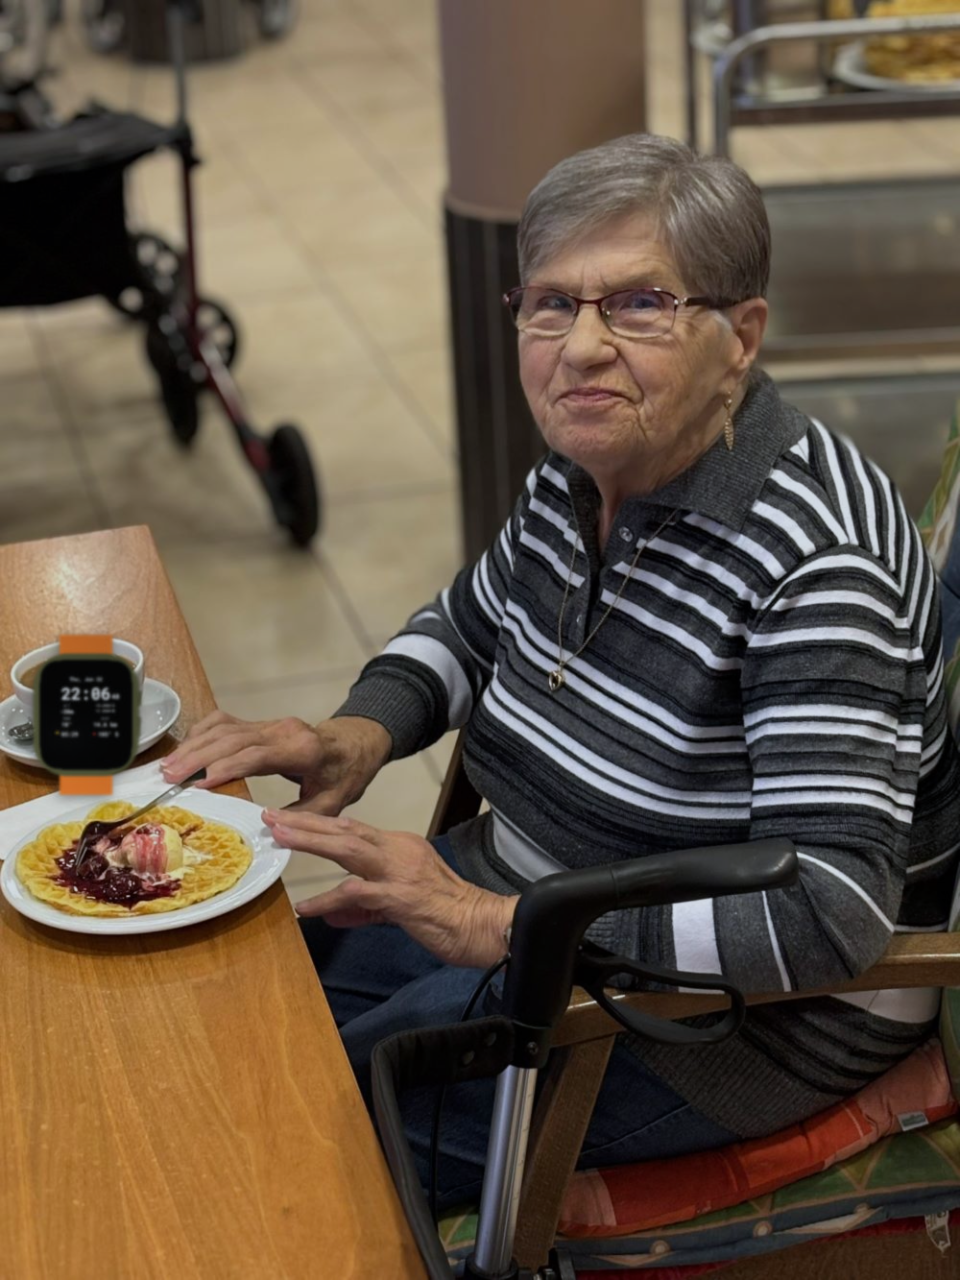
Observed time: T22:06
